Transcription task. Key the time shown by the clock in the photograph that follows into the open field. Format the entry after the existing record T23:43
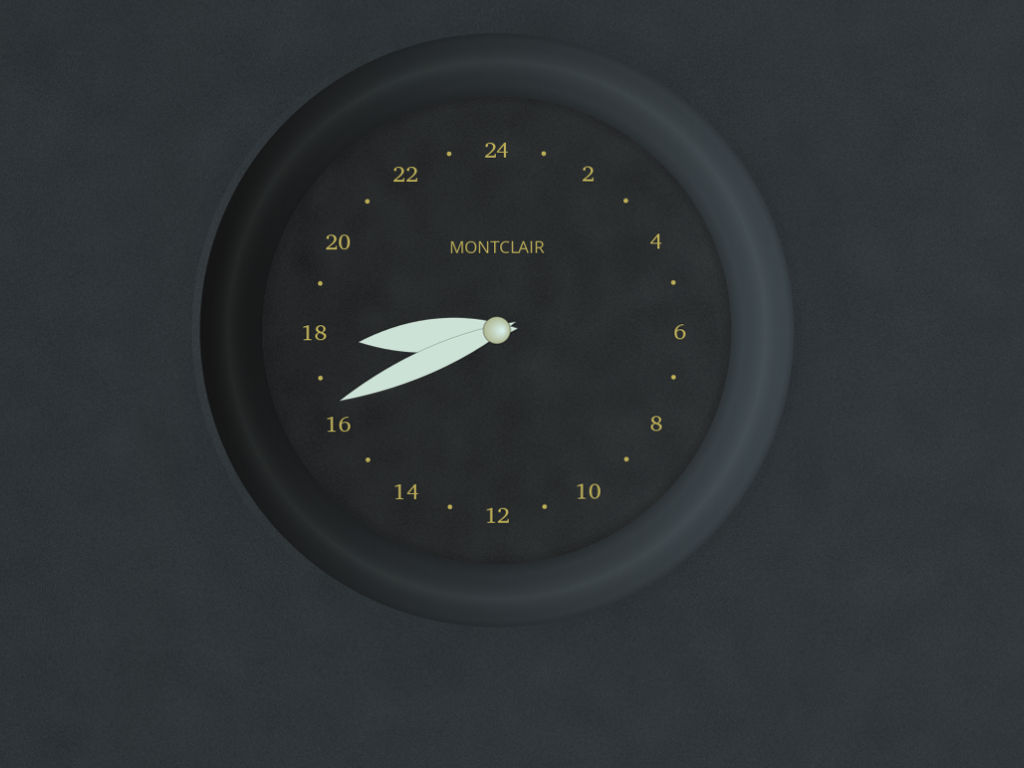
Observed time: T17:41
